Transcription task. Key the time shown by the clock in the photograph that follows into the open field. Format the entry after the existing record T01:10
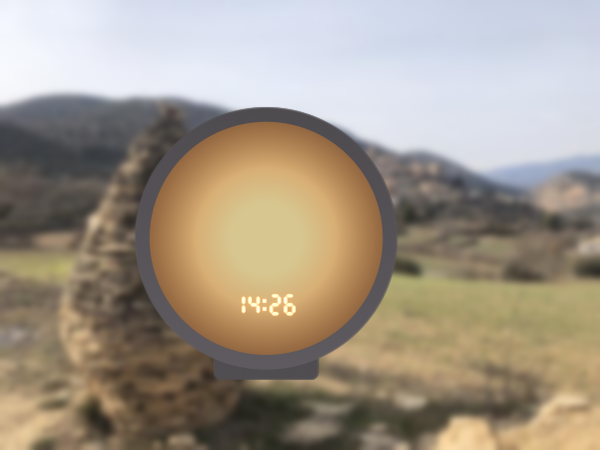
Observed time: T14:26
